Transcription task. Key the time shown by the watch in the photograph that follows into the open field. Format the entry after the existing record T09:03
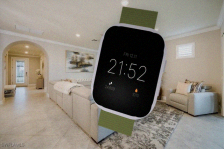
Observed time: T21:52
